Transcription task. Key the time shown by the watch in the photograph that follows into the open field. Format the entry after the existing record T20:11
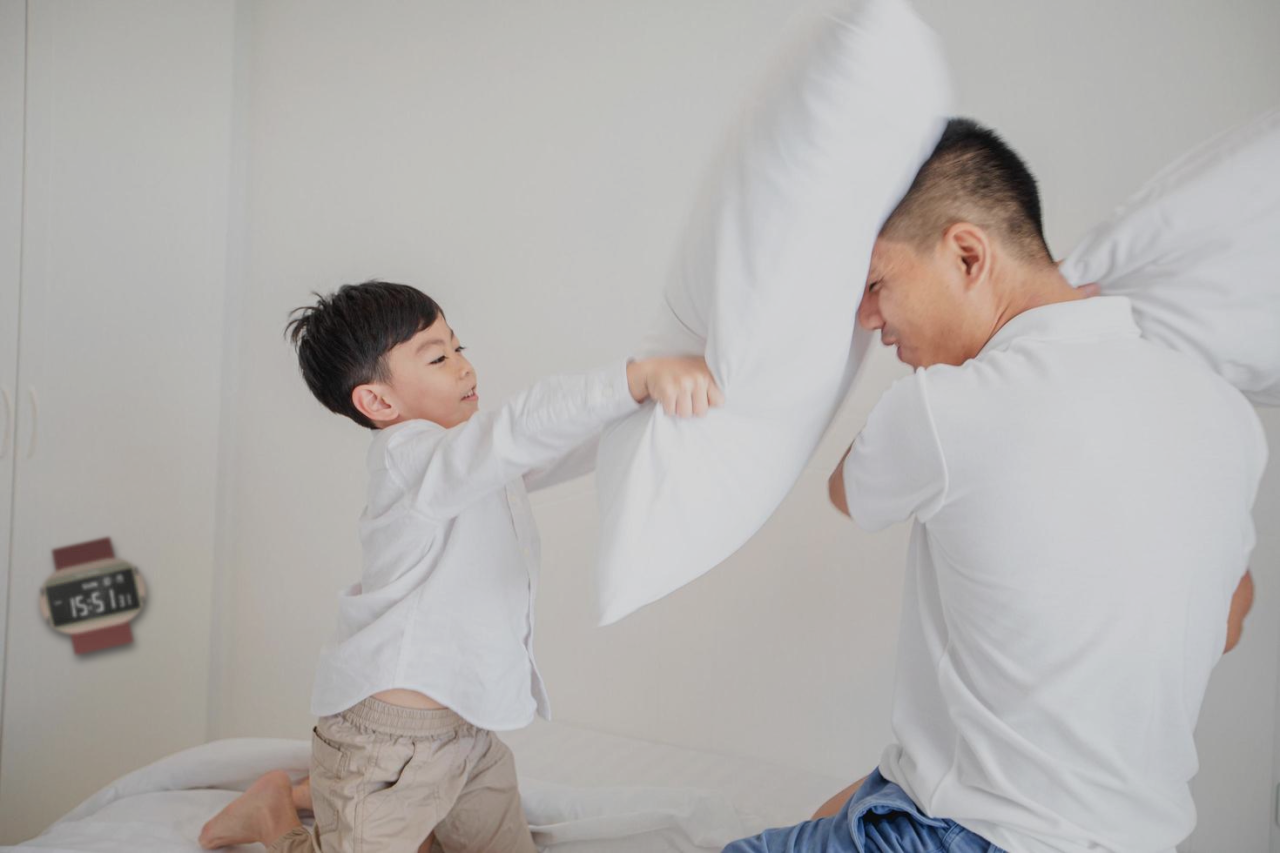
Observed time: T15:51
